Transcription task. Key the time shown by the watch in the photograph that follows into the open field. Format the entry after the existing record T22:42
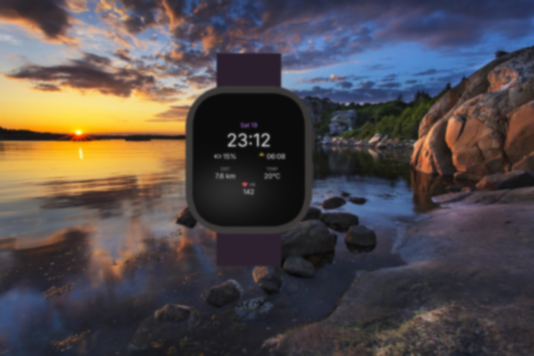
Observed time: T23:12
